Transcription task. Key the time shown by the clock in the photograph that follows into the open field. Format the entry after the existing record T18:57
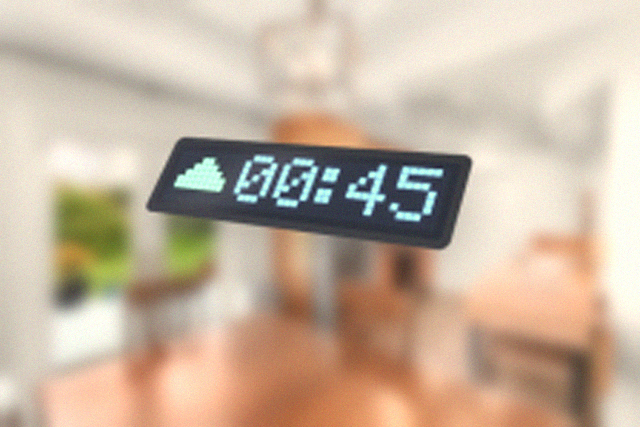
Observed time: T00:45
